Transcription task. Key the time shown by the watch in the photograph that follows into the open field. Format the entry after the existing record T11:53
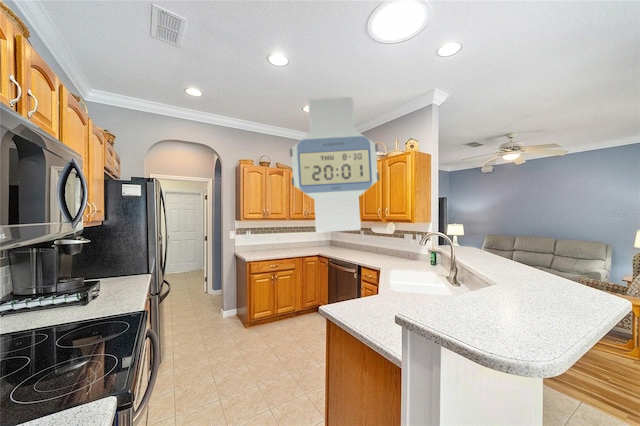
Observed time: T20:01
